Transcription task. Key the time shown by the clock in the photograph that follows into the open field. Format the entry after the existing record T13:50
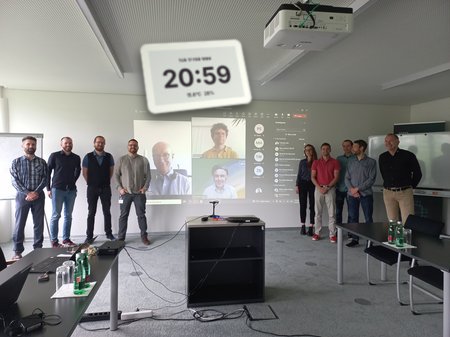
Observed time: T20:59
